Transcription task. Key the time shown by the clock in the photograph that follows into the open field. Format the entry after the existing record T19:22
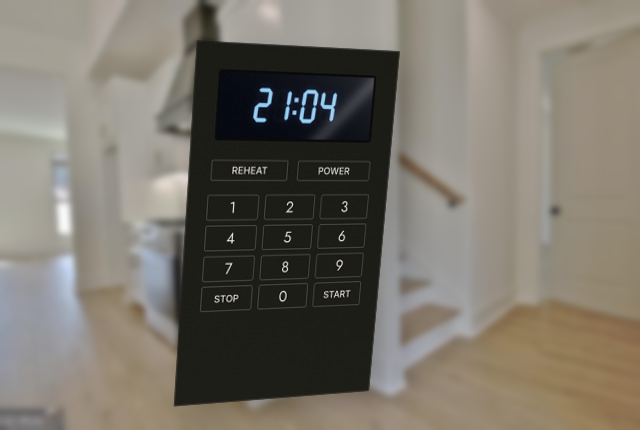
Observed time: T21:04
